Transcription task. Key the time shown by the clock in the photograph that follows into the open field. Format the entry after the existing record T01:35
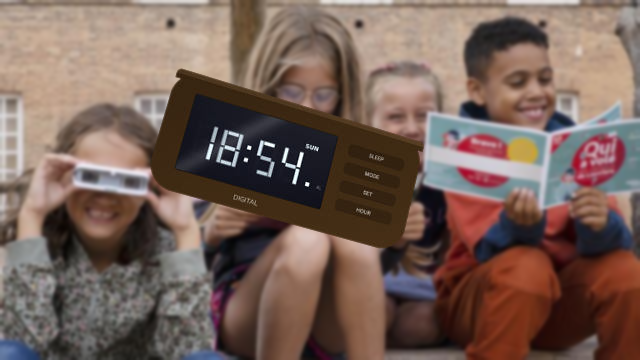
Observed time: T18:54
